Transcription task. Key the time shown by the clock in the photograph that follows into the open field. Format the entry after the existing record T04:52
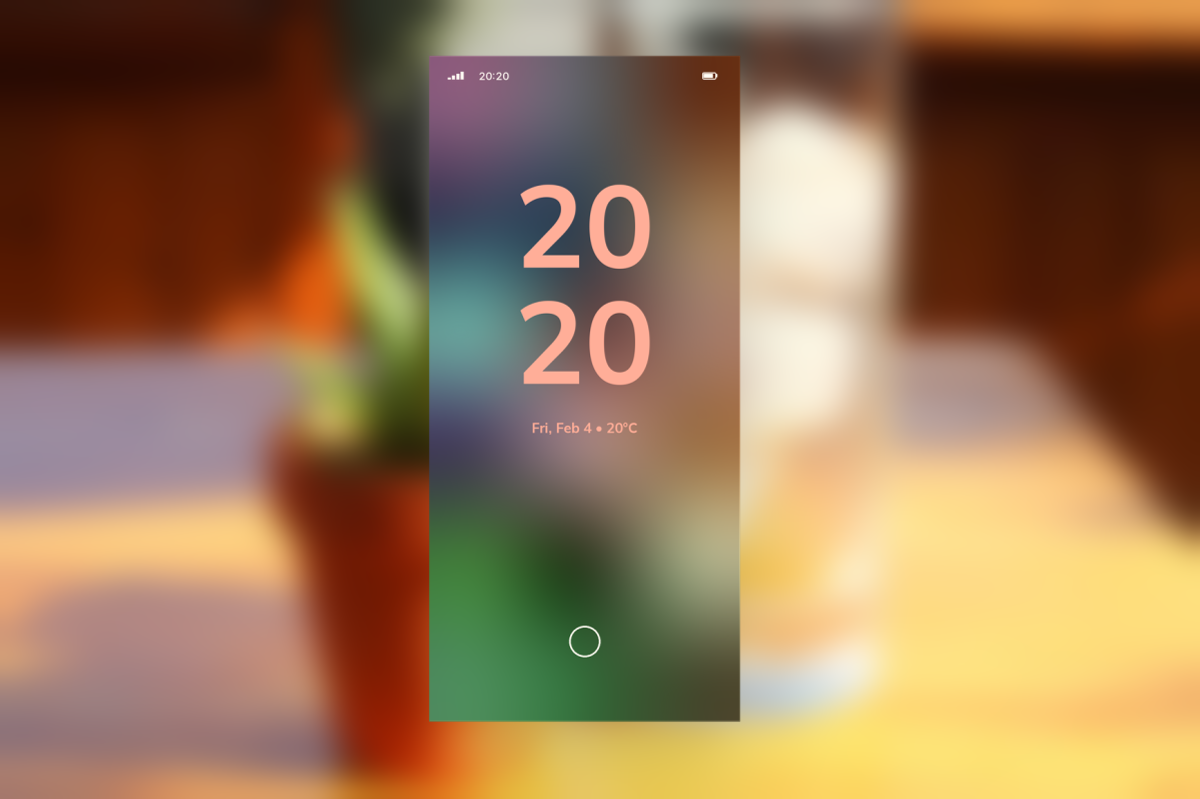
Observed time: T20:20
